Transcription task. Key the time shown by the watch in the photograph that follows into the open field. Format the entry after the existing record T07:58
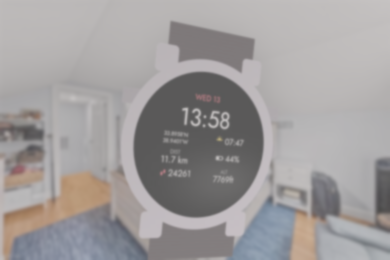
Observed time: T13:58
